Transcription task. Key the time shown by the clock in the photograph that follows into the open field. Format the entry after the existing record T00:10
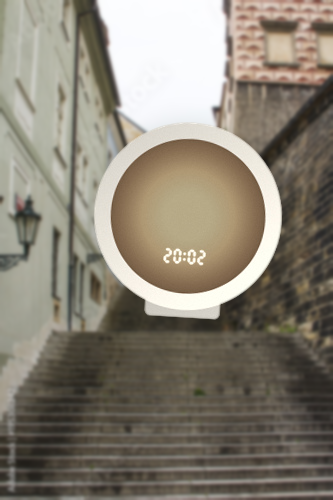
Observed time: T20:02
